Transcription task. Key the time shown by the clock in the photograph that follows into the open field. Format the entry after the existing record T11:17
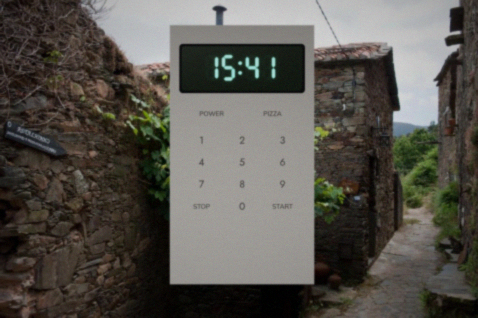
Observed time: T15:41
